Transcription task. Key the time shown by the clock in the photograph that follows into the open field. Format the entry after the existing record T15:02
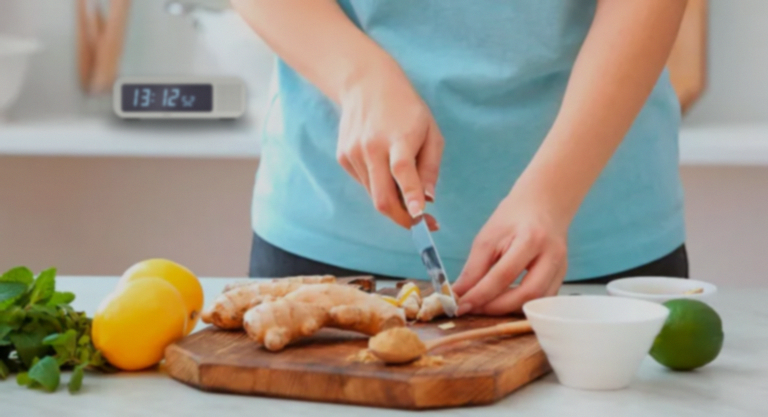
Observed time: T13:12
